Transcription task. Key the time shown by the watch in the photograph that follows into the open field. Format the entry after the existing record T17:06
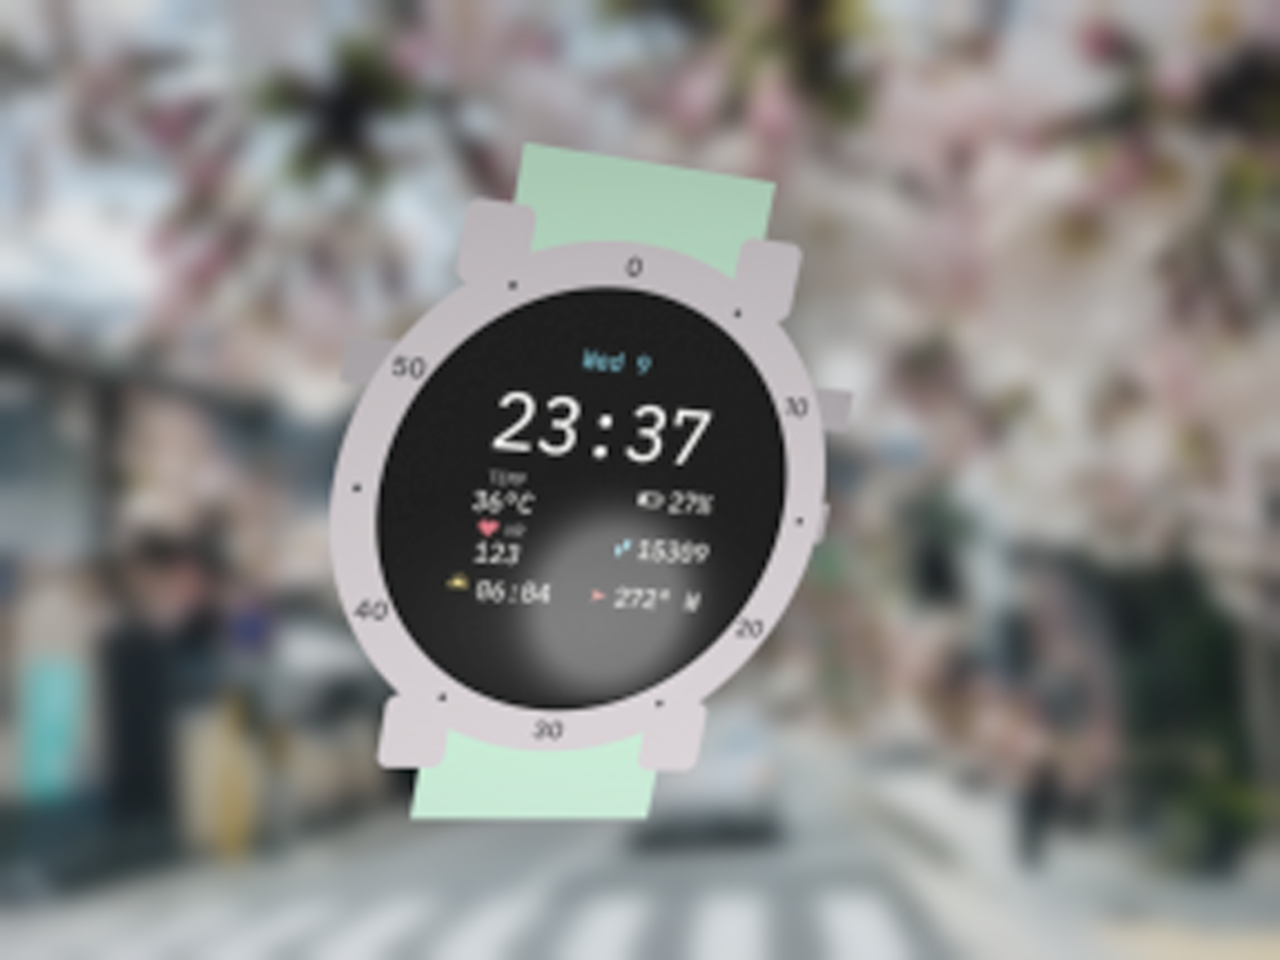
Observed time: T23:37
